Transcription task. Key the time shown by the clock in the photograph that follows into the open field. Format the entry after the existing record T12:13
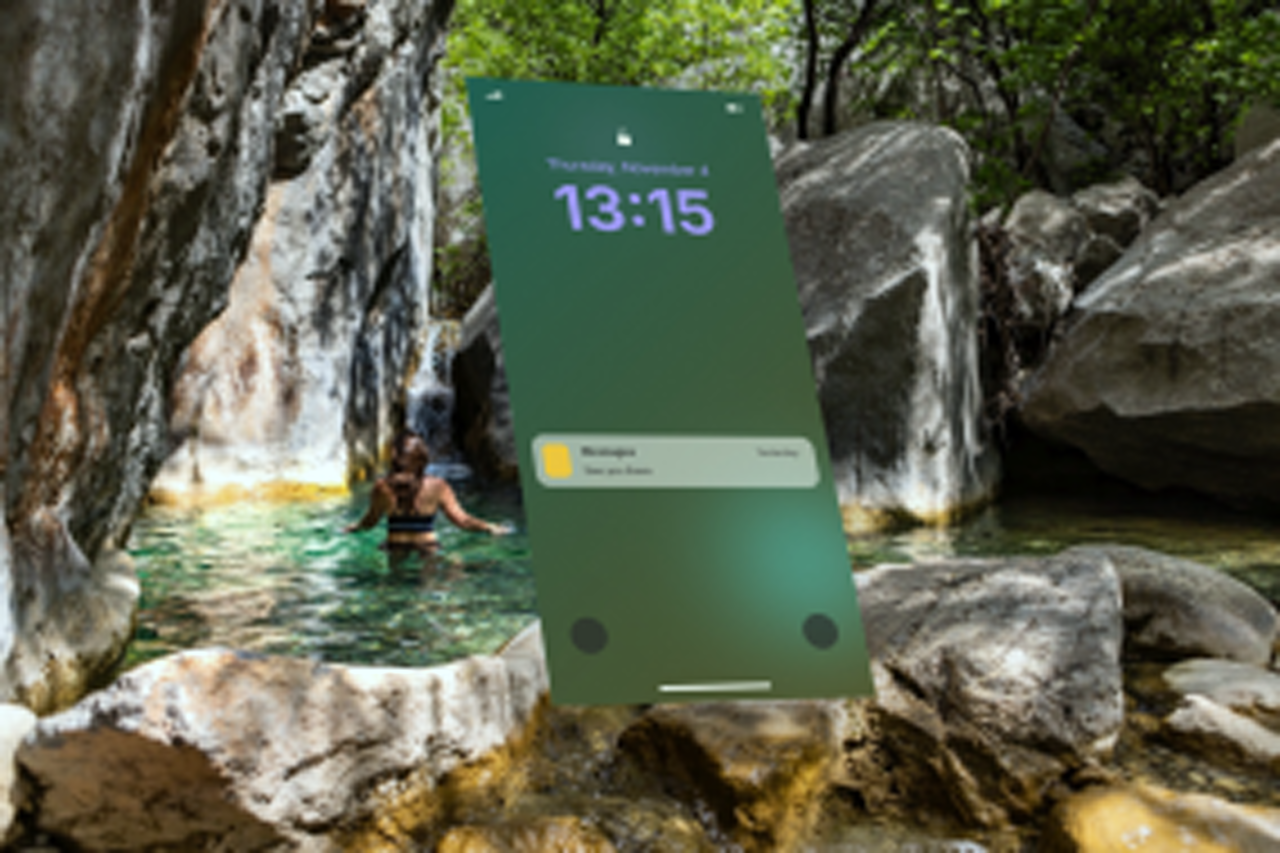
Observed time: T13:15
